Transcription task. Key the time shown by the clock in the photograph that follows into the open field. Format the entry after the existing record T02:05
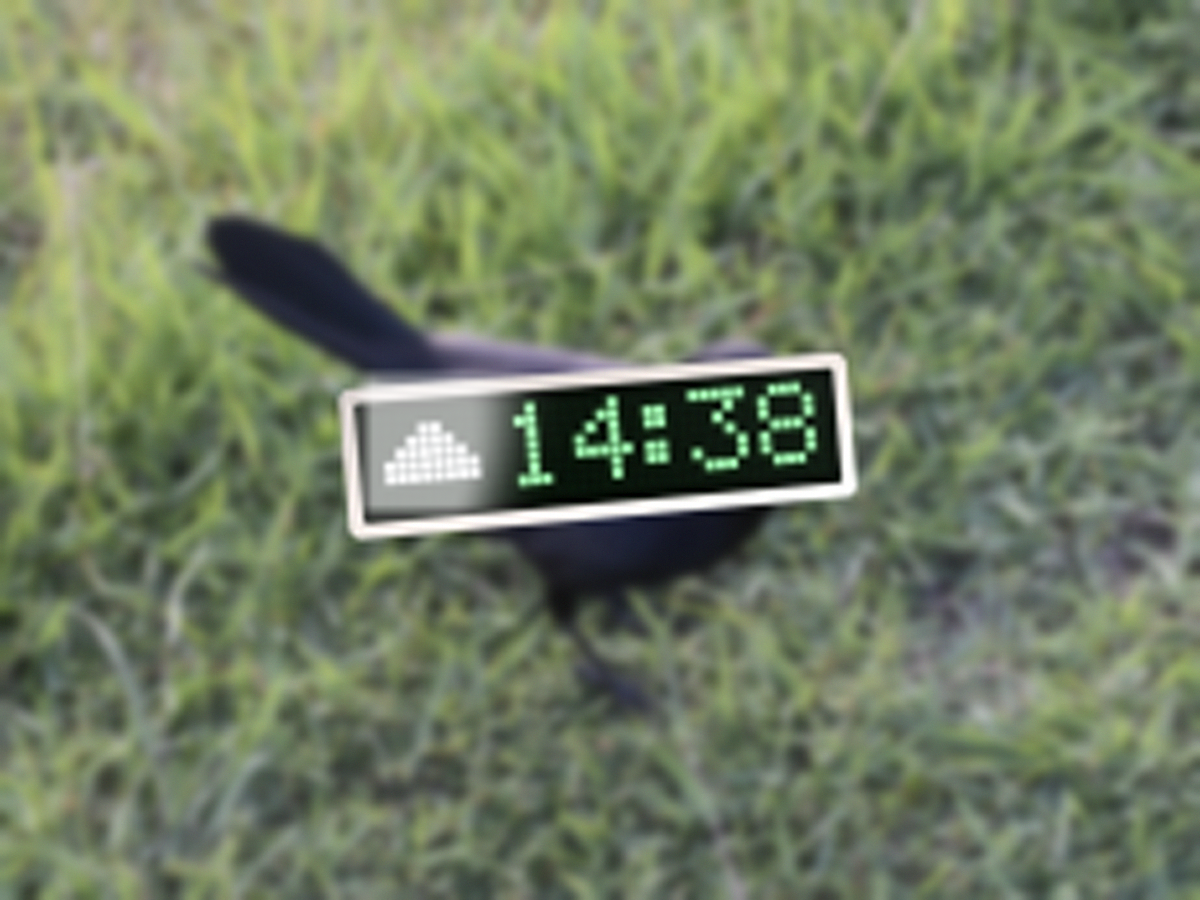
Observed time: T14:38
